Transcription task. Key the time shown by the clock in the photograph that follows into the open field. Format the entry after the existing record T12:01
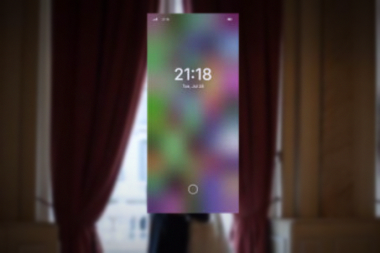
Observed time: T21:18
